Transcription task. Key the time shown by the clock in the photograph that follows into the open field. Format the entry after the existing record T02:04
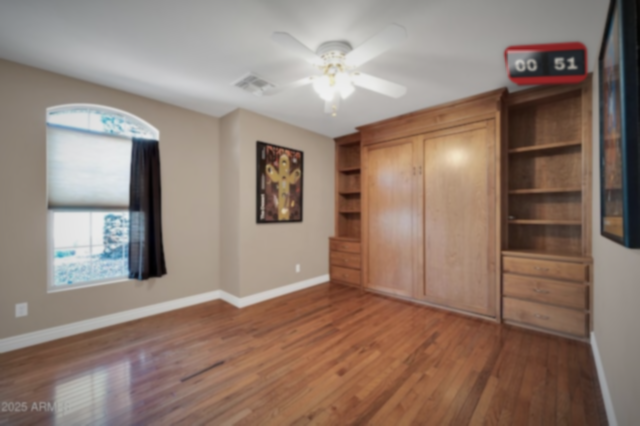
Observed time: T00:51
